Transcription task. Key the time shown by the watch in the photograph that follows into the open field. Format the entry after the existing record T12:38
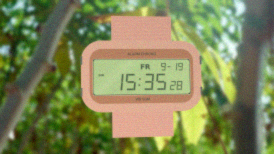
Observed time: T15:35
